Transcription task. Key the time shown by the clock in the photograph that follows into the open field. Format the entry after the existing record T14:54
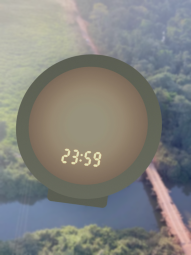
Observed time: T23:59
